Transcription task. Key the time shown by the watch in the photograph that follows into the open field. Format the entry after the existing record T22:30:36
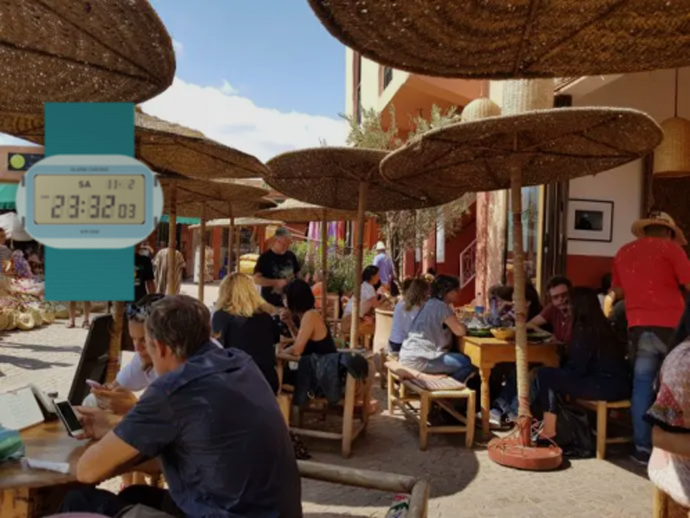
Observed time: T23:32:03
